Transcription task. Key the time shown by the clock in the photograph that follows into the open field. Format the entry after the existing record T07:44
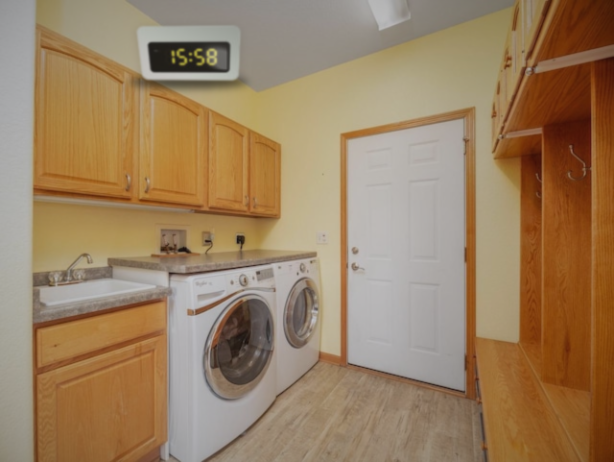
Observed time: T15:58
